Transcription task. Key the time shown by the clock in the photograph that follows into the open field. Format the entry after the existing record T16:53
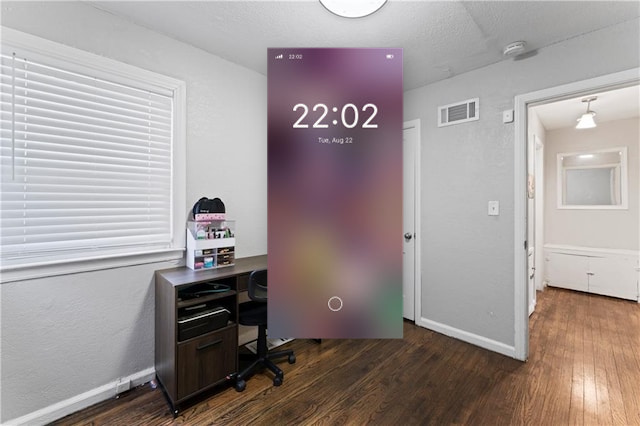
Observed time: T22:02
